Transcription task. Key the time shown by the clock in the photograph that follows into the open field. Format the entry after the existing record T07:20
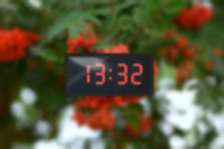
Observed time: T13:32
